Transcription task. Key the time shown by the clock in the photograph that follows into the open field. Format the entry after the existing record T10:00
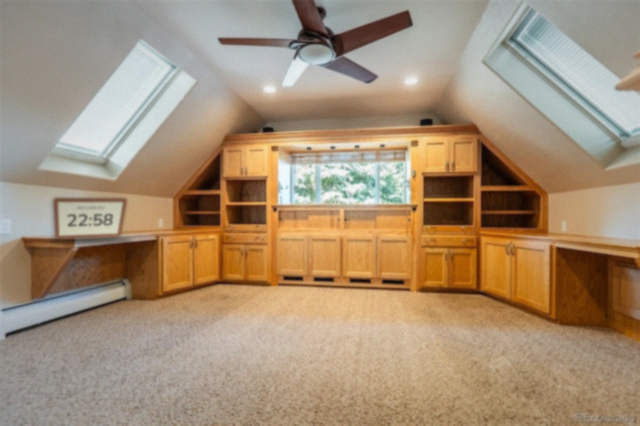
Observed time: T22:58
